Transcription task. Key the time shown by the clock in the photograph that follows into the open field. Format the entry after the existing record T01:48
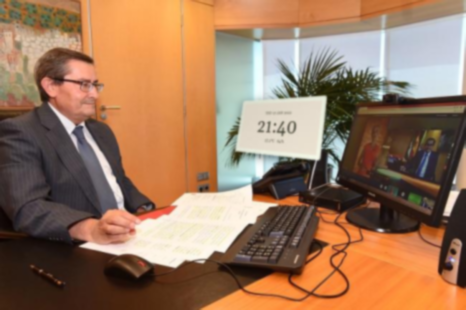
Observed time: T21:40
